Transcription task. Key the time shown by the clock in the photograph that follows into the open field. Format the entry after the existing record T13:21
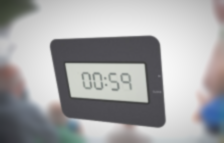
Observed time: T00:59
